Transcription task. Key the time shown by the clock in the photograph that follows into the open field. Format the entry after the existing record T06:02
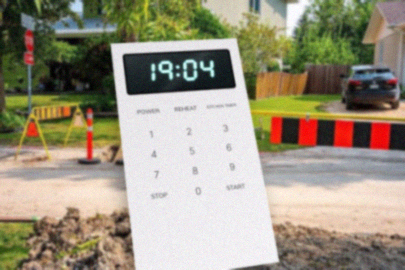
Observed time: T19:04
